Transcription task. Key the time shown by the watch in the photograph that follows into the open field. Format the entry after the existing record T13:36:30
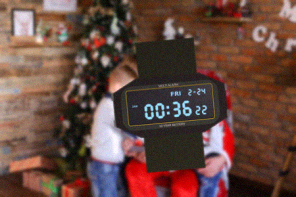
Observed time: T00:36:22
